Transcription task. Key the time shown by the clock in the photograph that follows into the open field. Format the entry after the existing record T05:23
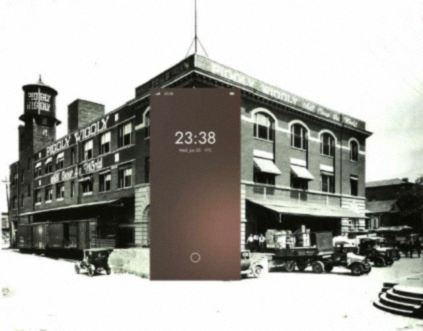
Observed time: T23:38
